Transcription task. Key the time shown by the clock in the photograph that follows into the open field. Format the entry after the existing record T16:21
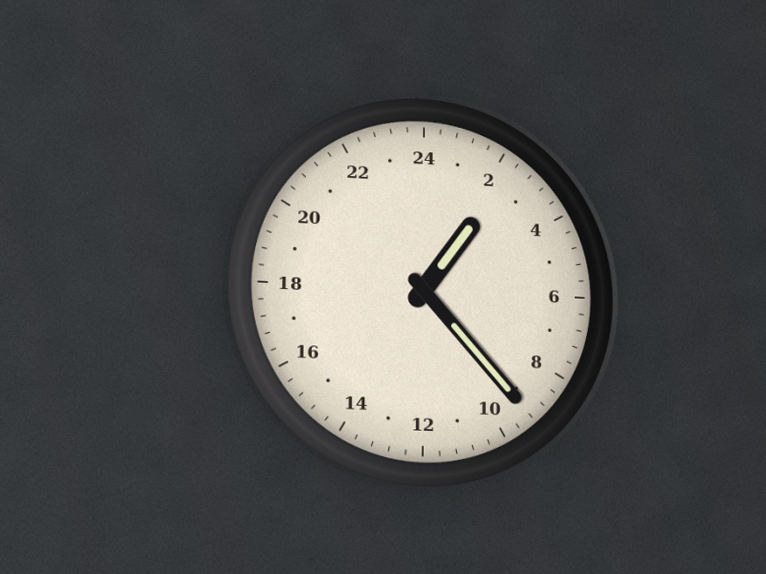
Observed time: T02:23
